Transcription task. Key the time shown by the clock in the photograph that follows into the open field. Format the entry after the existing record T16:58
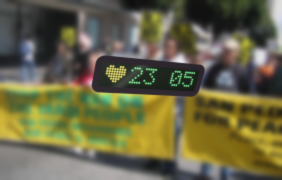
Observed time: T23:05
